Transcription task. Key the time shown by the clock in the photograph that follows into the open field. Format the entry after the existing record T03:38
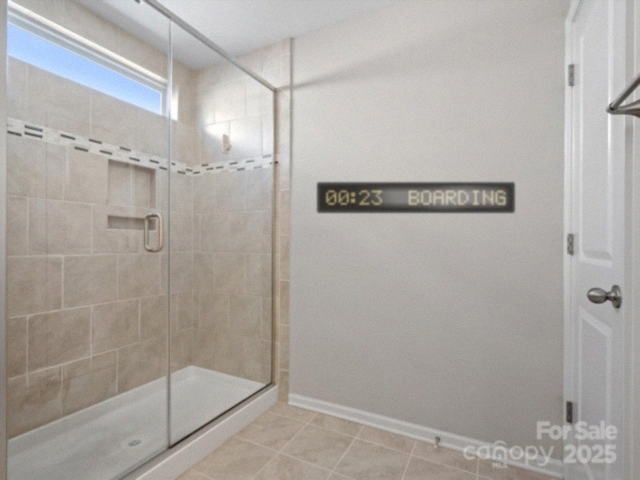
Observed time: T00:23
